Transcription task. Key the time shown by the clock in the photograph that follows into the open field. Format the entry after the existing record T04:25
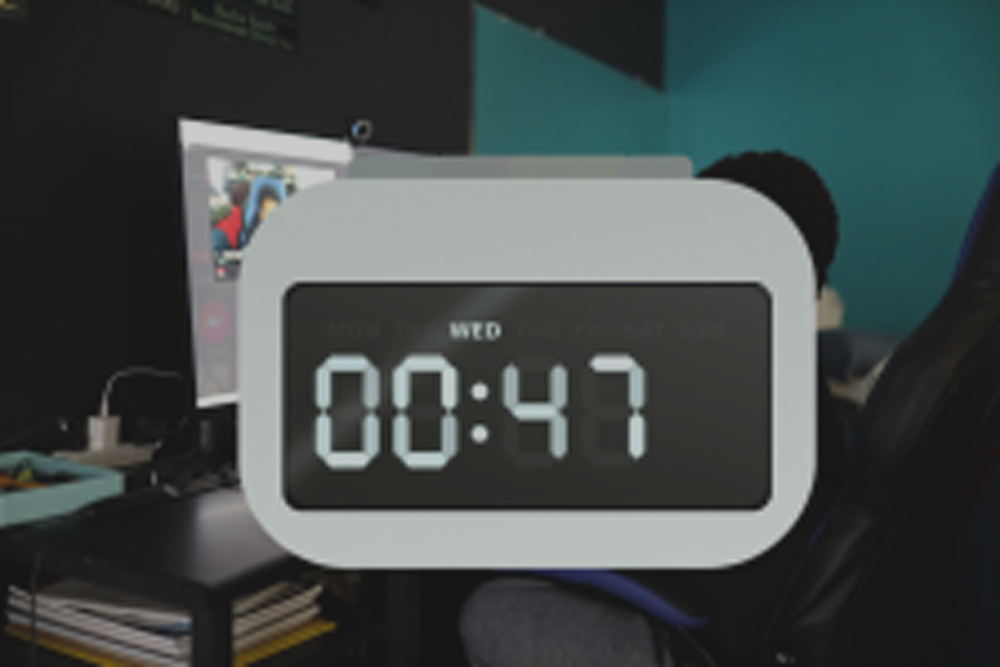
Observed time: T00:47
